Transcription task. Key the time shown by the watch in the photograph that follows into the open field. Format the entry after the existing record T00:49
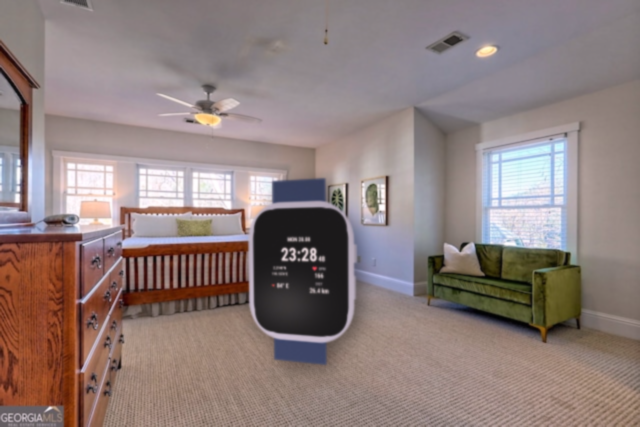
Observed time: T23:28
